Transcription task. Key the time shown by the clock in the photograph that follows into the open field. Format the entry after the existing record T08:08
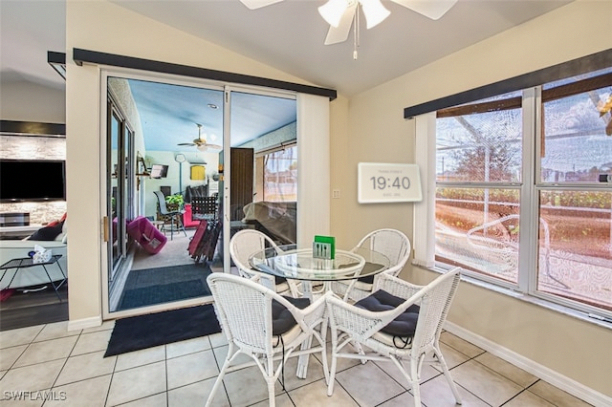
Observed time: T19:40
